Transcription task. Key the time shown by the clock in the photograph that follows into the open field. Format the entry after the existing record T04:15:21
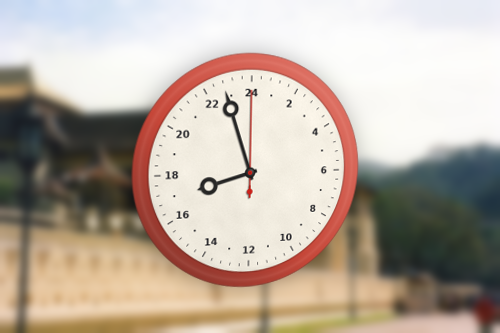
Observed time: T16:57:00
